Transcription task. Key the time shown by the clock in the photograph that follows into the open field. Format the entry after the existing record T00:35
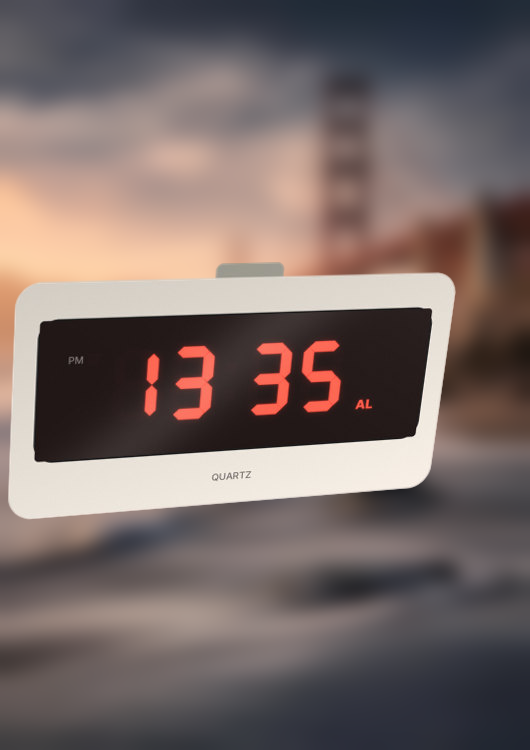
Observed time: T13:35
